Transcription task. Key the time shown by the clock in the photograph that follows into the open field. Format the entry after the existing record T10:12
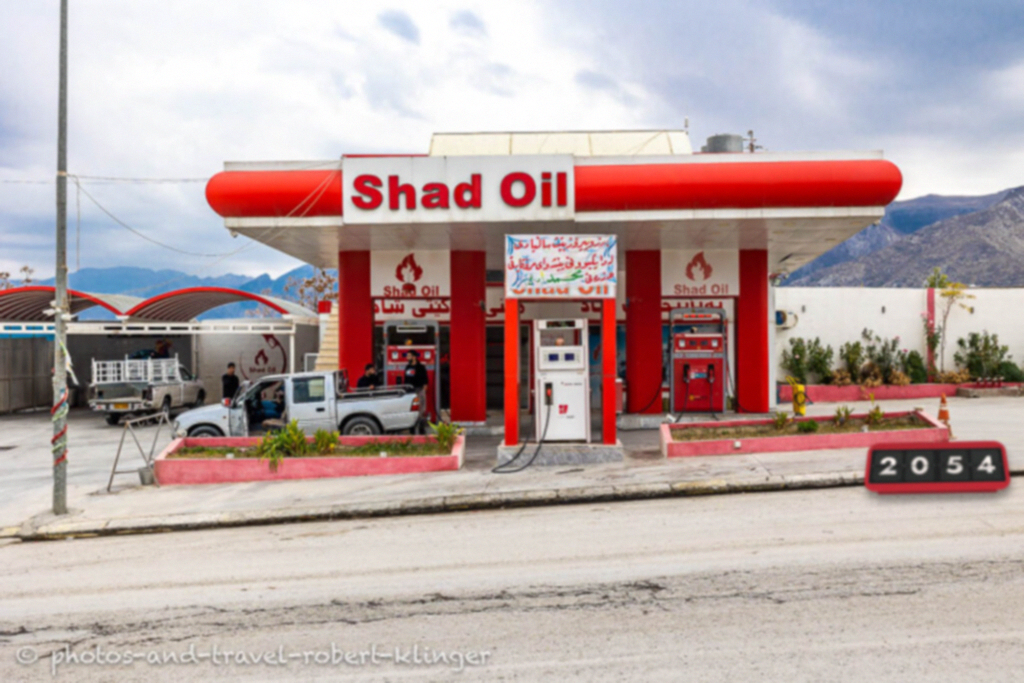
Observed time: T20:54
